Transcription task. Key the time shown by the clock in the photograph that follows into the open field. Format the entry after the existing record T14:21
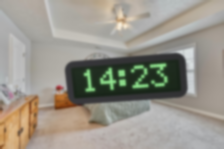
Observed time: T14:23
